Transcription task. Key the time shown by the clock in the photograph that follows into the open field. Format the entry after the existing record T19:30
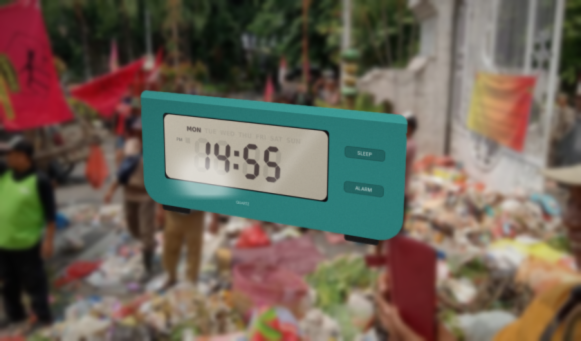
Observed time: T14:55
